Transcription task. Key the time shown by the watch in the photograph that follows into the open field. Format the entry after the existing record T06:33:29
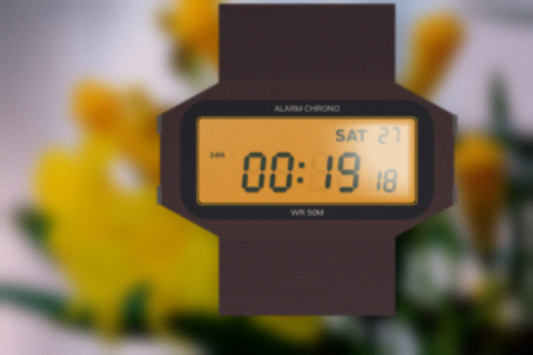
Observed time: T00:19:18
